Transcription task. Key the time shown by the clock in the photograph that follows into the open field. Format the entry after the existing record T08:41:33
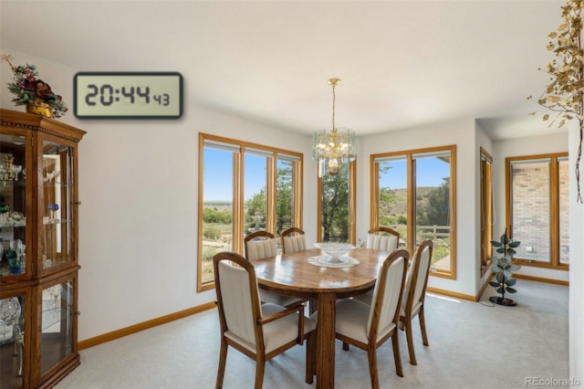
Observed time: T20:44:43
